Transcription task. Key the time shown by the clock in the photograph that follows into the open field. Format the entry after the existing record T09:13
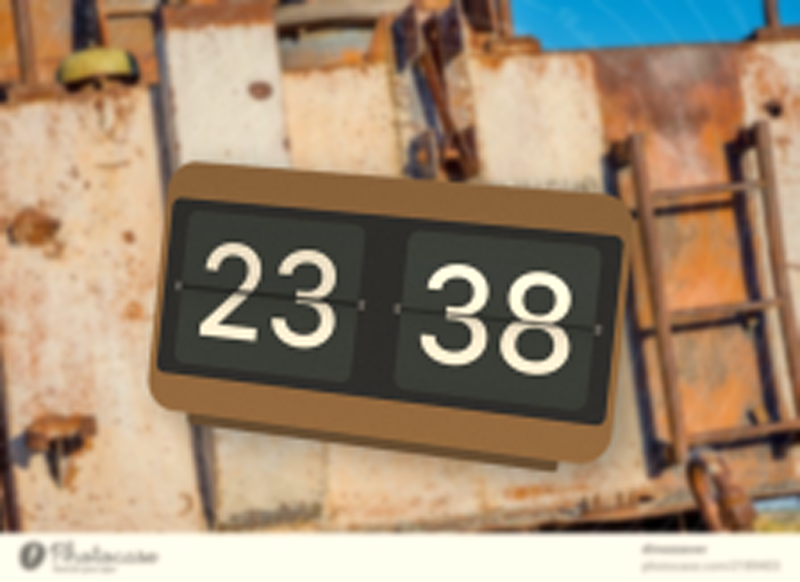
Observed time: T23:38
